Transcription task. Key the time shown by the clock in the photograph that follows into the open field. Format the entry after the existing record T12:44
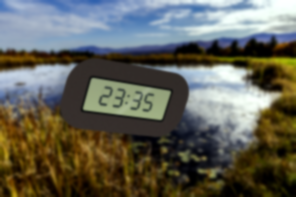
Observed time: T23:35
